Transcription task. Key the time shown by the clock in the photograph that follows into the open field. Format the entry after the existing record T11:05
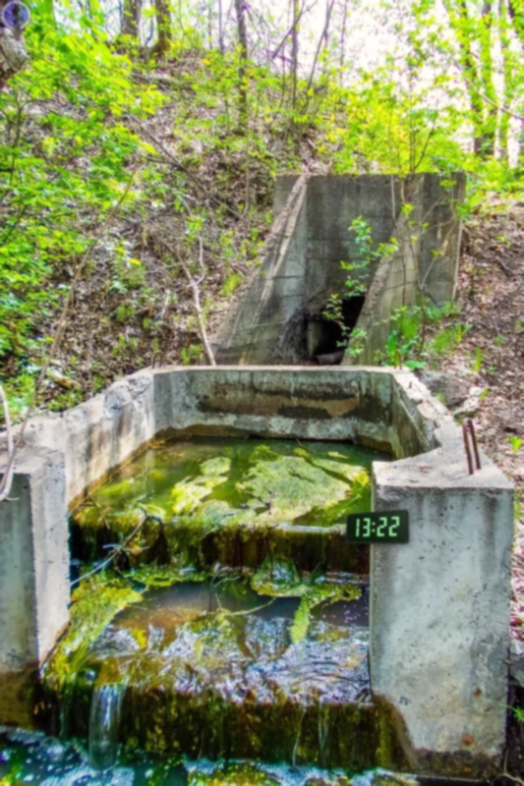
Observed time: T13:22
